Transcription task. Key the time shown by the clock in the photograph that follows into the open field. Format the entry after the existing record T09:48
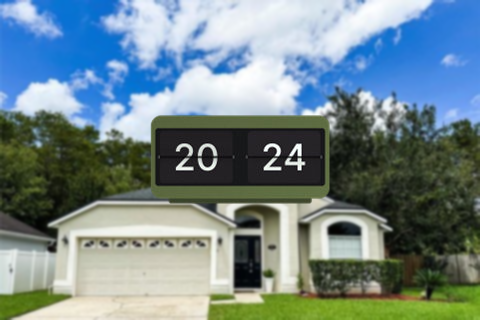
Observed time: T20:24
